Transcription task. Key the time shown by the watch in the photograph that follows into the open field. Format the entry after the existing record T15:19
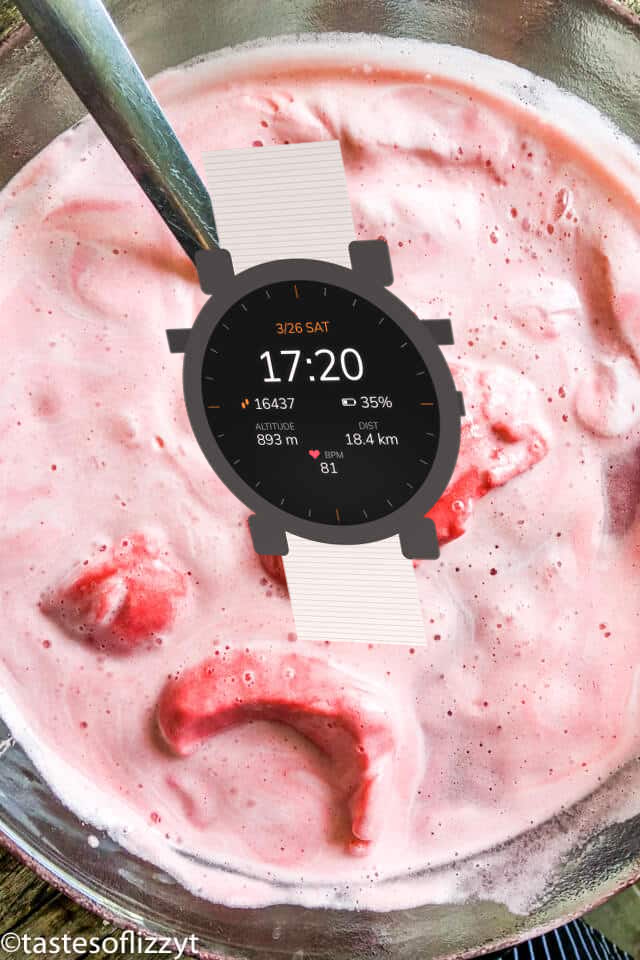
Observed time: T17:20
